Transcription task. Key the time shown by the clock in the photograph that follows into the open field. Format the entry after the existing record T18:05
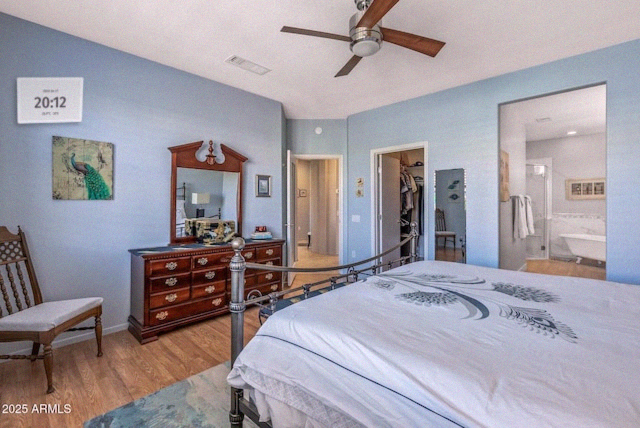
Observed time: T20:12
